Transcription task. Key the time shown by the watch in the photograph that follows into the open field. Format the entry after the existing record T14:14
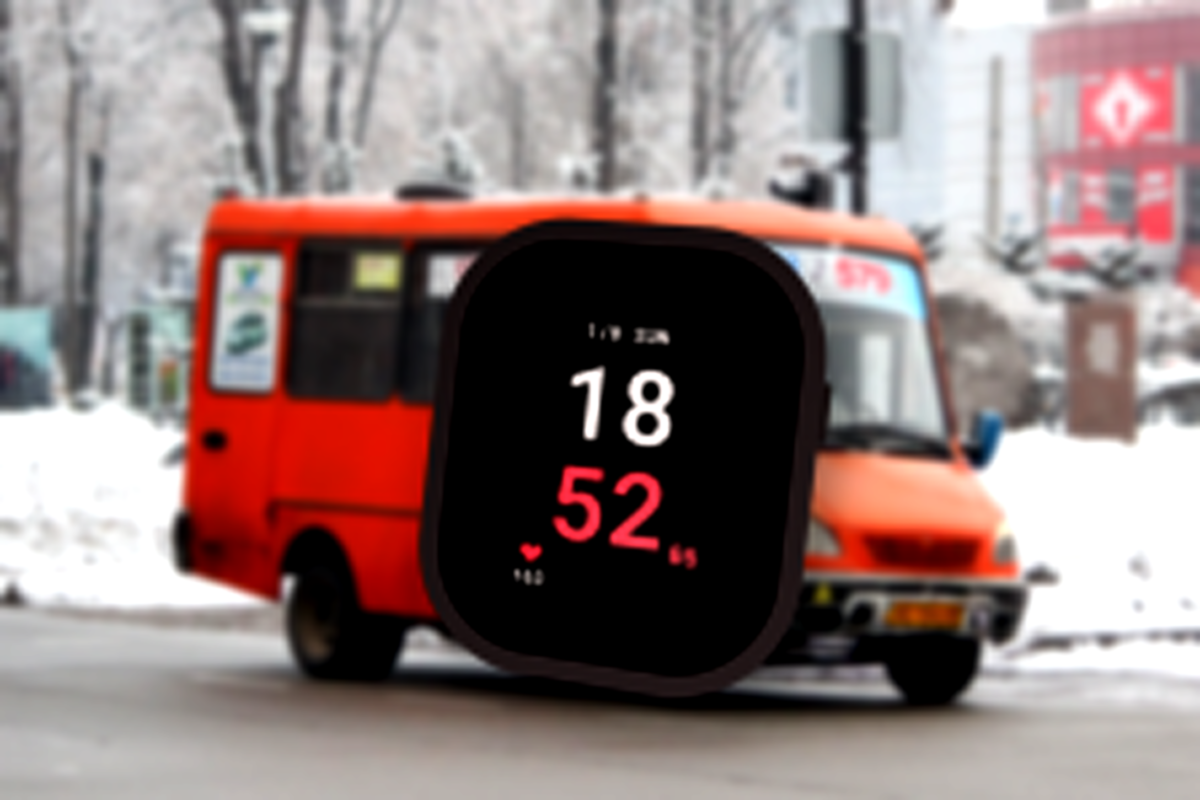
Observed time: T18:52
